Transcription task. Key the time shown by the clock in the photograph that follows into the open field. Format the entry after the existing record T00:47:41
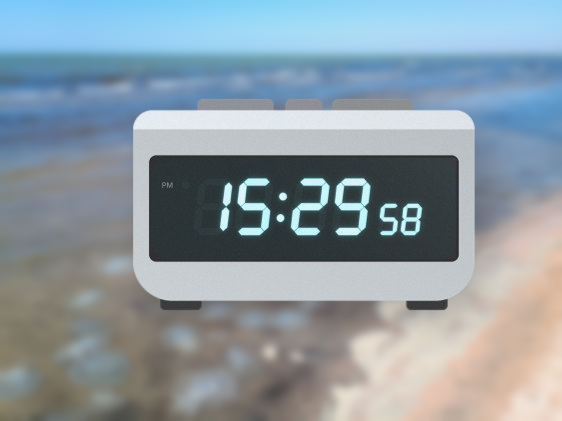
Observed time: T15:29:58
